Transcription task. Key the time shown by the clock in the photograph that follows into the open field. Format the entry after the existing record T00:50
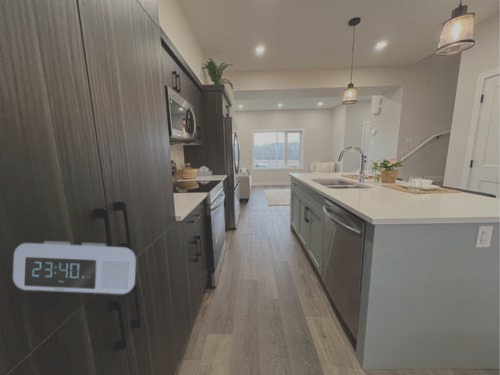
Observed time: T23:40
